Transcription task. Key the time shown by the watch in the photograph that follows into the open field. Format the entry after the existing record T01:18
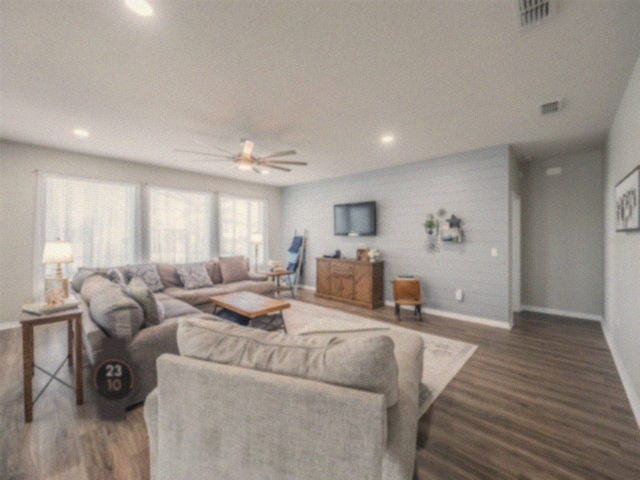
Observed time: T23:10
